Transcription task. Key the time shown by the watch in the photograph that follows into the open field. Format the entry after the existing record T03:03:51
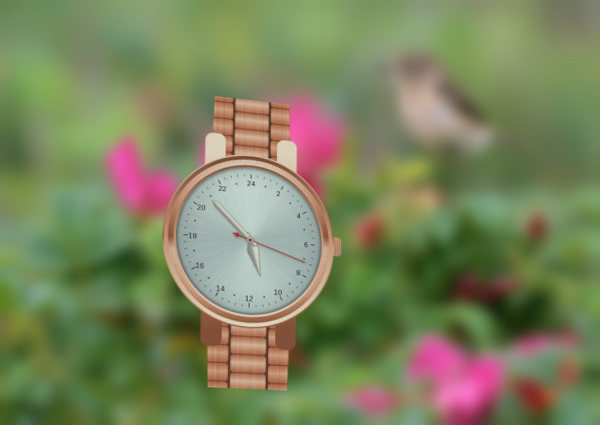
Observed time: T10:52:18
